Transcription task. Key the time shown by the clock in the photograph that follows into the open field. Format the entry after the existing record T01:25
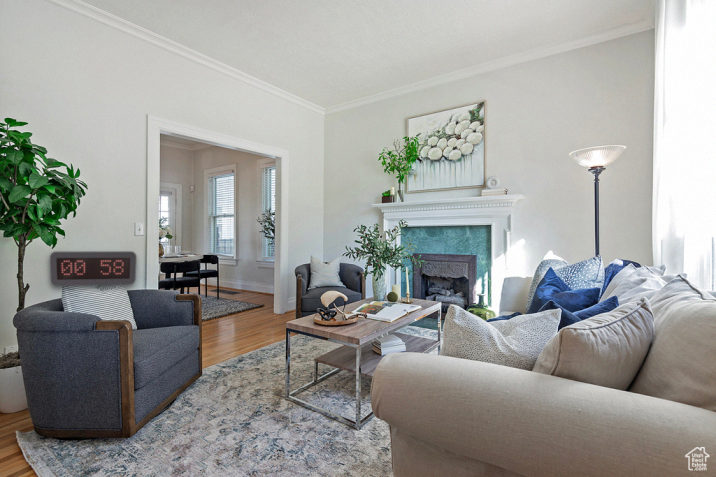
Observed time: T00:58
